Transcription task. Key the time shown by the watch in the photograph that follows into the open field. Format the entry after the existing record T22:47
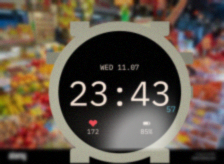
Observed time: T23:43
